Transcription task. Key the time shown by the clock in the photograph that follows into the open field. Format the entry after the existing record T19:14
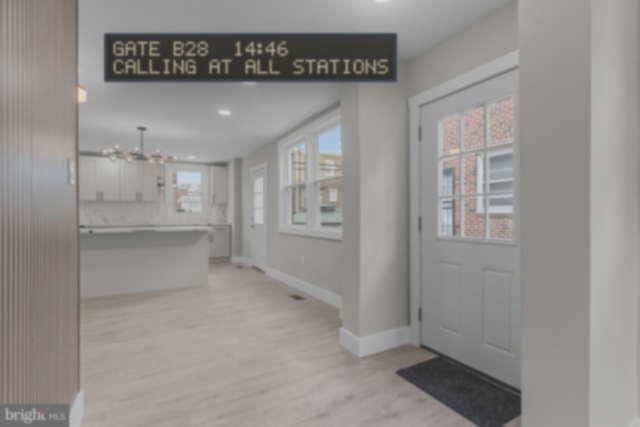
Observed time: T14:46
